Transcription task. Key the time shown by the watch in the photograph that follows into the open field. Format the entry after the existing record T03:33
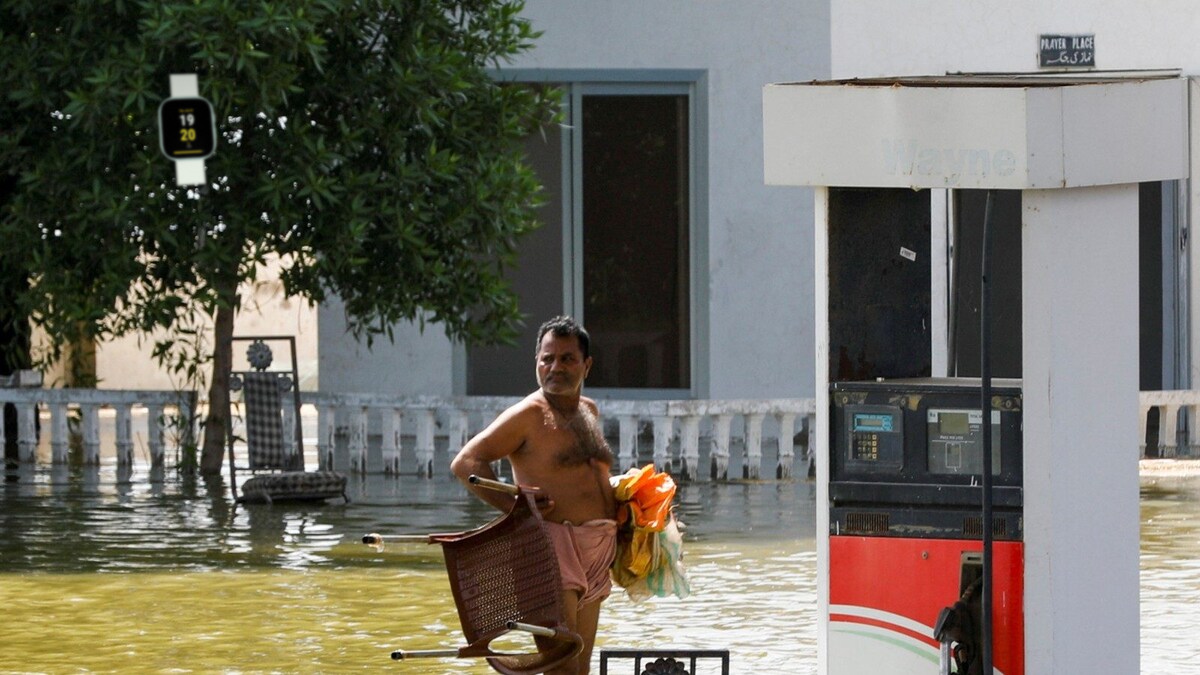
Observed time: T19:20
